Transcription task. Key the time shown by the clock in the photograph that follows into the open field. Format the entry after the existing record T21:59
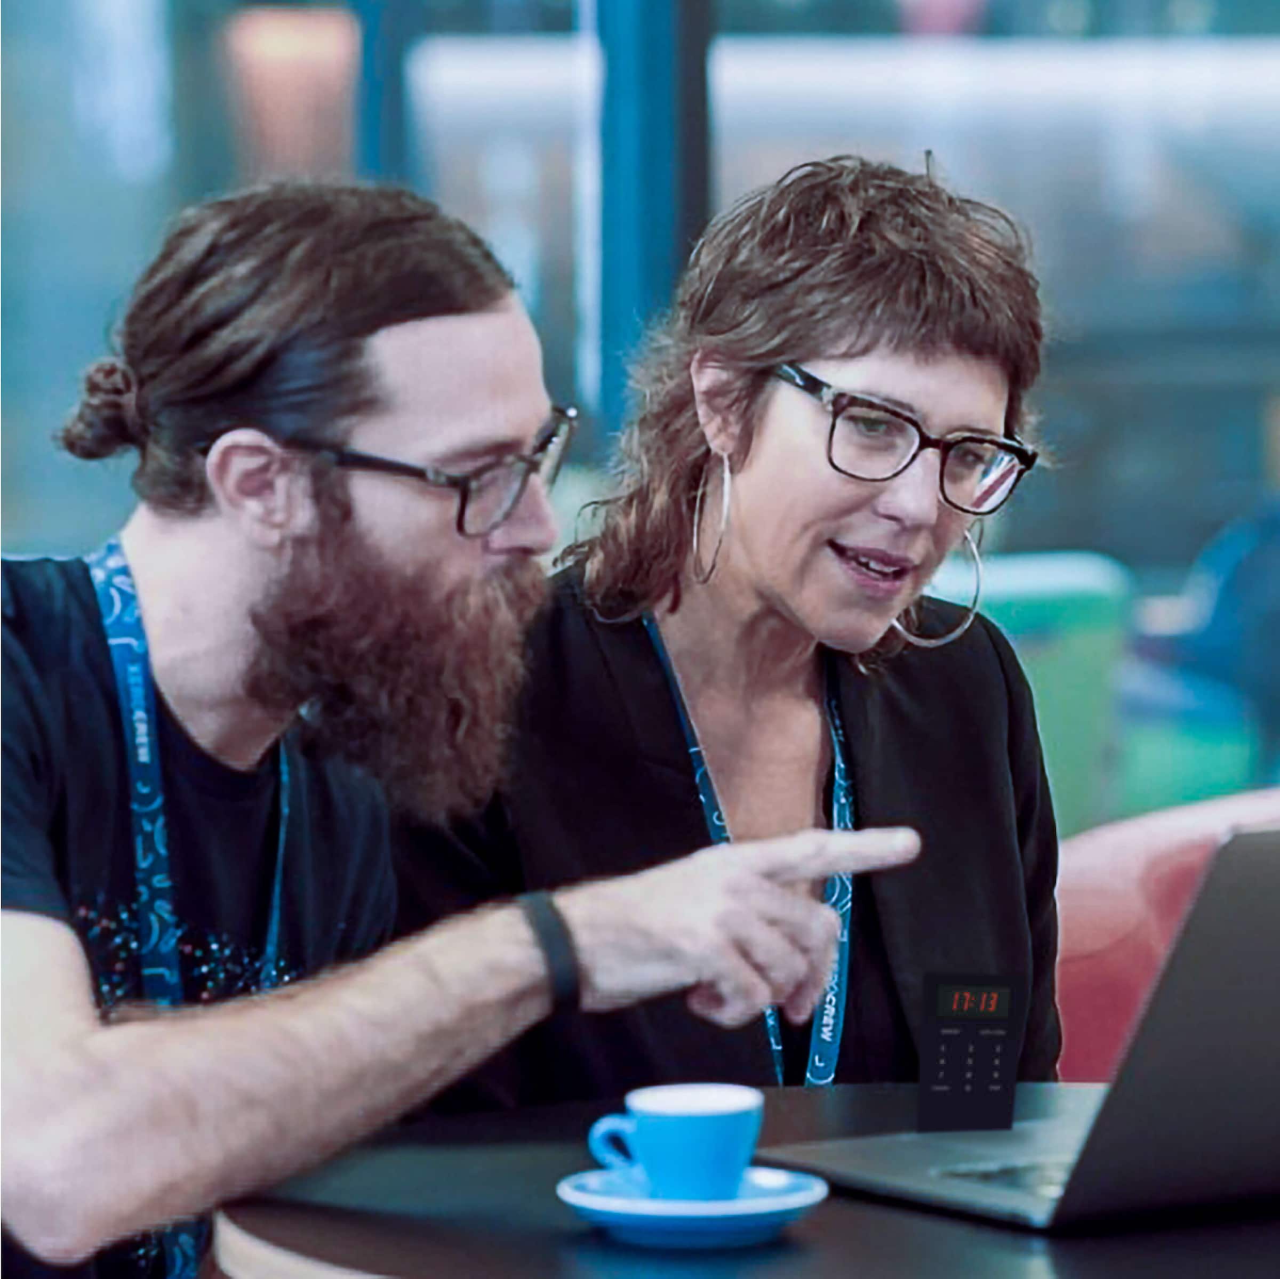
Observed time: T17:13
